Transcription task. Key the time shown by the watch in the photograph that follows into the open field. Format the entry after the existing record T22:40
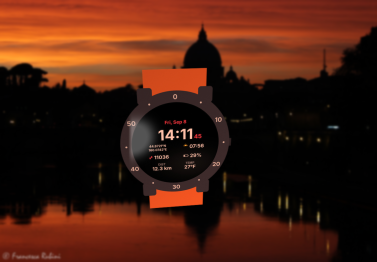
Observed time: T14:11
